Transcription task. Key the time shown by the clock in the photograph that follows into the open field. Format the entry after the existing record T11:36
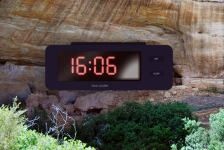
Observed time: T16:06
